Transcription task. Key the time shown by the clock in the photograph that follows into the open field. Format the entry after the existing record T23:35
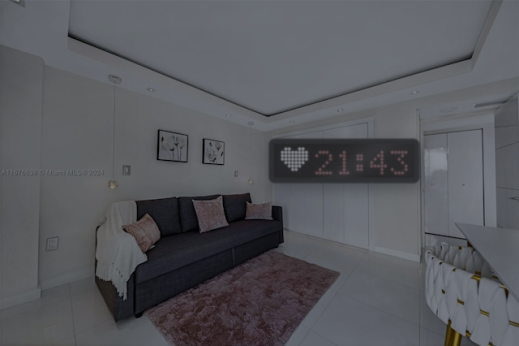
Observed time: T21:43
